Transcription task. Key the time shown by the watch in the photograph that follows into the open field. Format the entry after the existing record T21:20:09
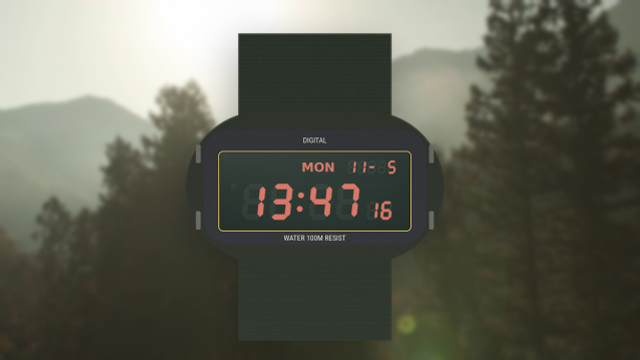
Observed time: T13:47:16
